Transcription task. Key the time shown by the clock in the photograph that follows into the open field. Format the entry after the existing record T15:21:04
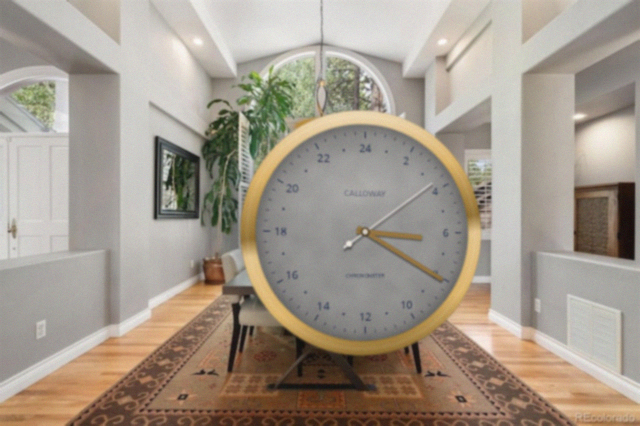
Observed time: T06:20:09
